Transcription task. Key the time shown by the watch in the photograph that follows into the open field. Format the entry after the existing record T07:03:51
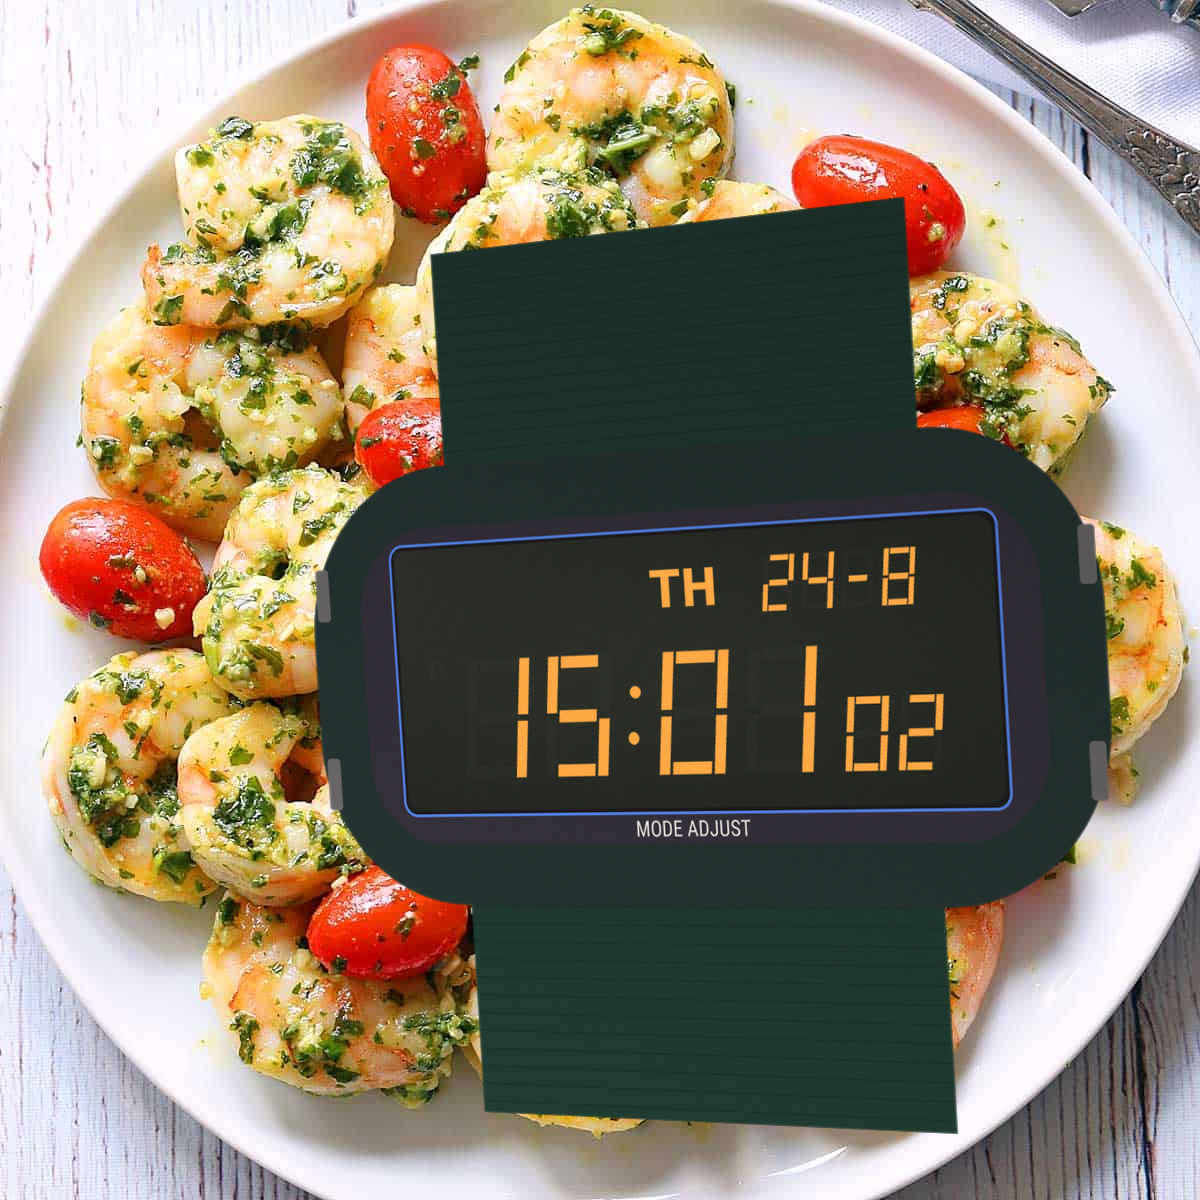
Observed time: T15:01:02
